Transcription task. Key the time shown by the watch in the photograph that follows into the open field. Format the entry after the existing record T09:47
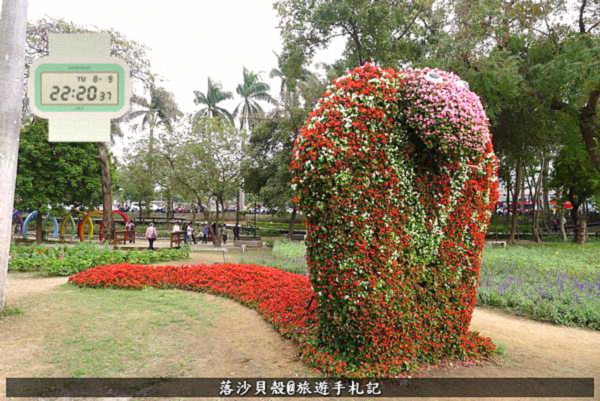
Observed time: T22:20
